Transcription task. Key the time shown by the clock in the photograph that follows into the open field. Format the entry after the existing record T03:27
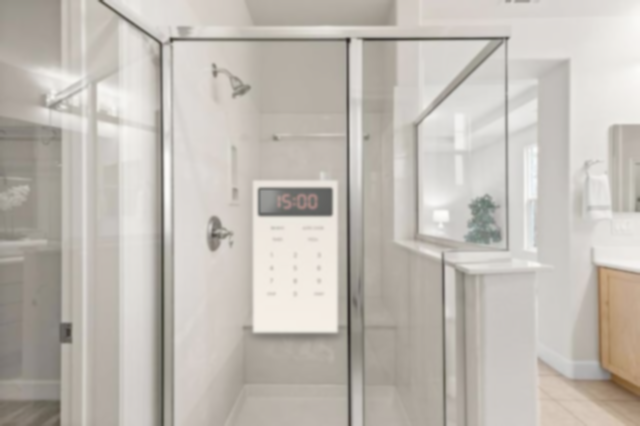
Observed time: T15:00
